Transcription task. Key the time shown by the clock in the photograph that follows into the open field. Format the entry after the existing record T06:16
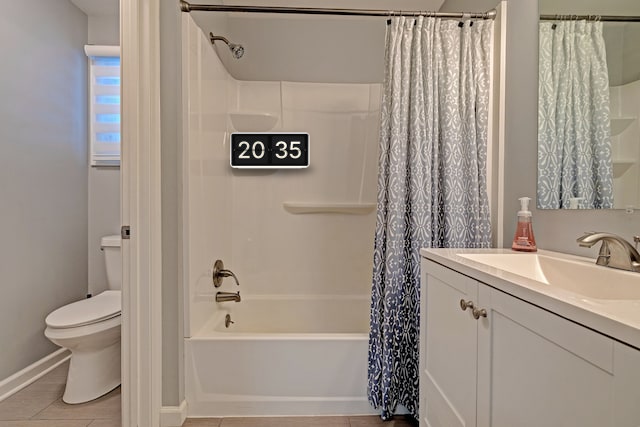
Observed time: T20:35
